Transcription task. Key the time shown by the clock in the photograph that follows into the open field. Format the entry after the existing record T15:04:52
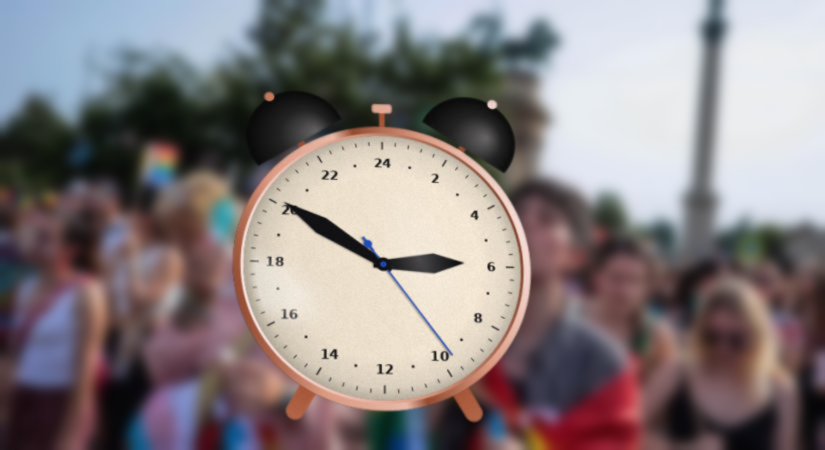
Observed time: T05:50:24
